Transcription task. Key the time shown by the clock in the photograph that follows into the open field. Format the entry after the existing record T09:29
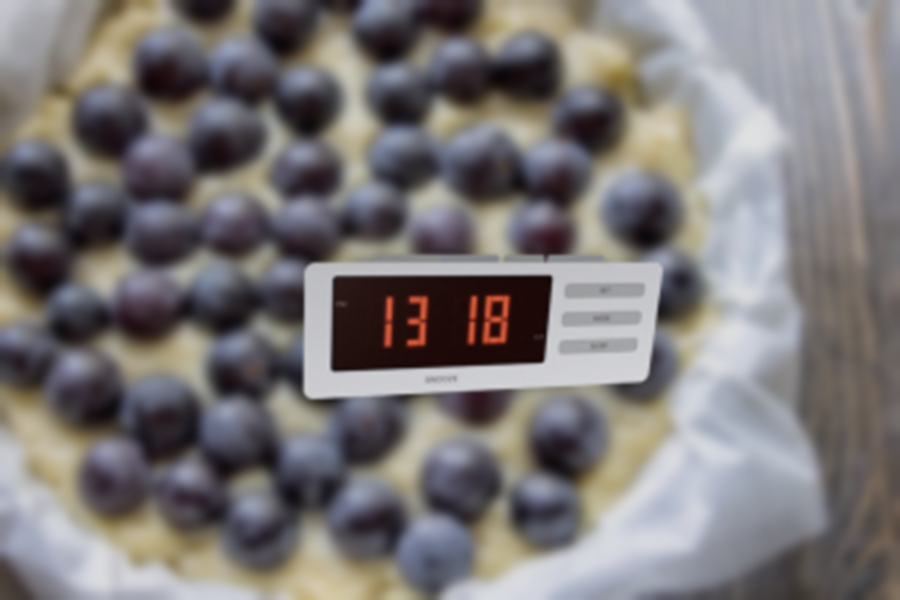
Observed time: T13:18
